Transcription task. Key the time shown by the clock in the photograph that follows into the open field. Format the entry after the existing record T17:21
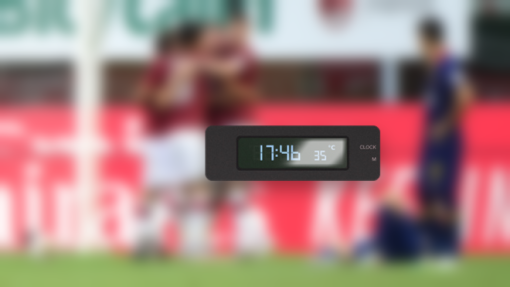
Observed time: T17:46
